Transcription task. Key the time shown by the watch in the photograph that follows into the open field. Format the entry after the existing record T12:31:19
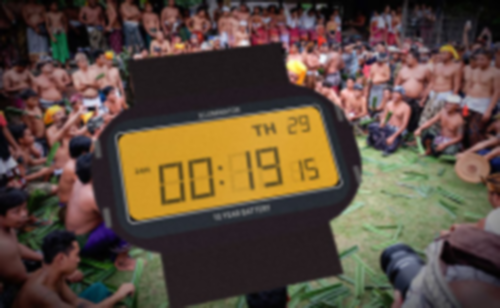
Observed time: T00:19:15
